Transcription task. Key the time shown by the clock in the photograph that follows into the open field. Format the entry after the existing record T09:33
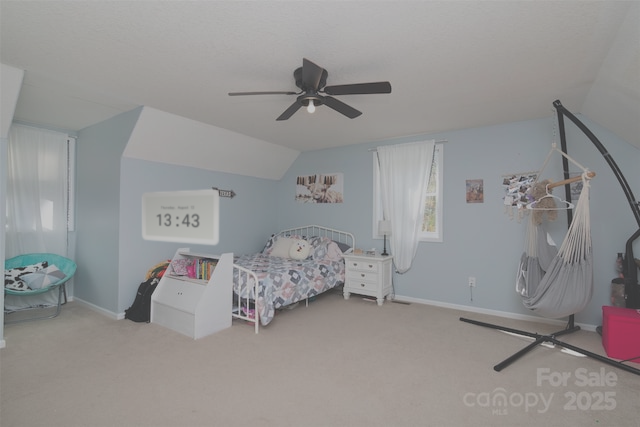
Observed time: T13:43
